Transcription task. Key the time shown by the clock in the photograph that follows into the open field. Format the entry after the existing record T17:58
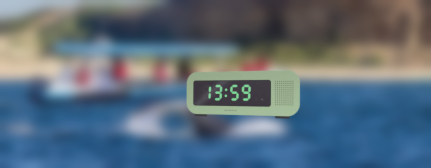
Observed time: T13:59
